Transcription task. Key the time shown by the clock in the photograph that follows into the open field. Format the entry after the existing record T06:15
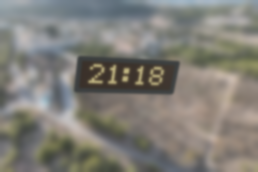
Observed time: T21:18
